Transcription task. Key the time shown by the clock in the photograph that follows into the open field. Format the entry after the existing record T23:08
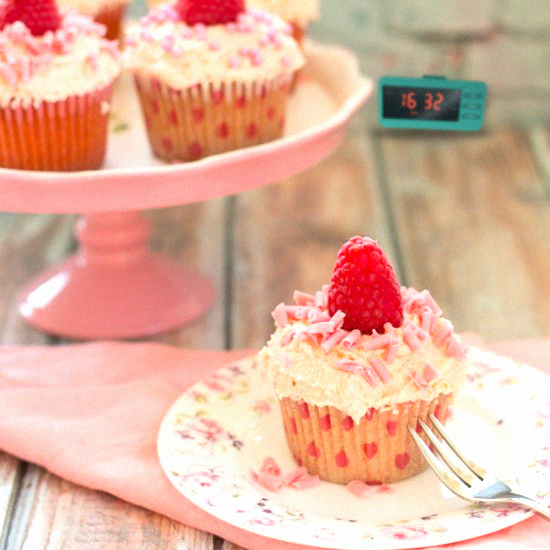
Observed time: T16:32
